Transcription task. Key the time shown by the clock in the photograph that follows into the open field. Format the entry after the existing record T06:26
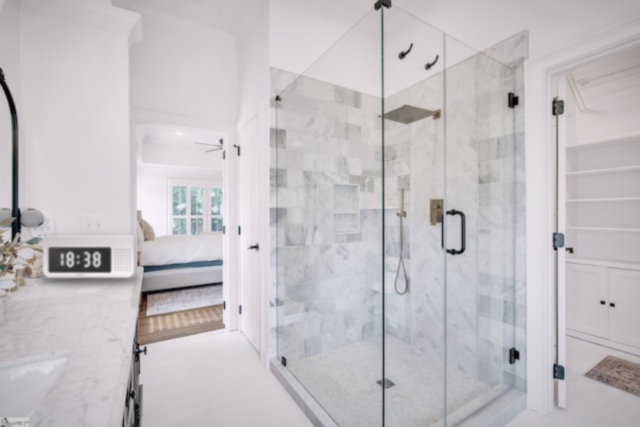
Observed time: T18:38
